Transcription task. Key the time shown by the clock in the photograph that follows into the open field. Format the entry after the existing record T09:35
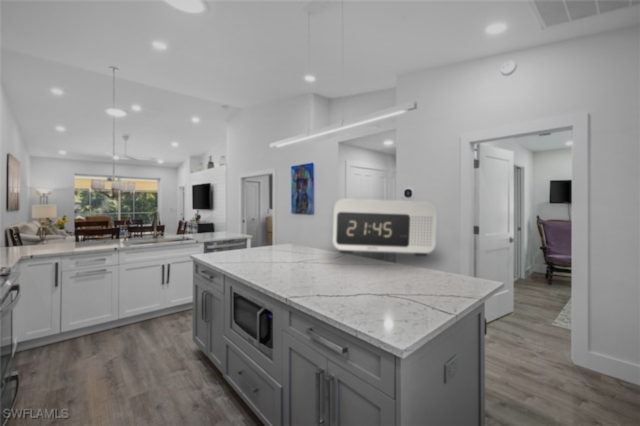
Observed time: T21:45
